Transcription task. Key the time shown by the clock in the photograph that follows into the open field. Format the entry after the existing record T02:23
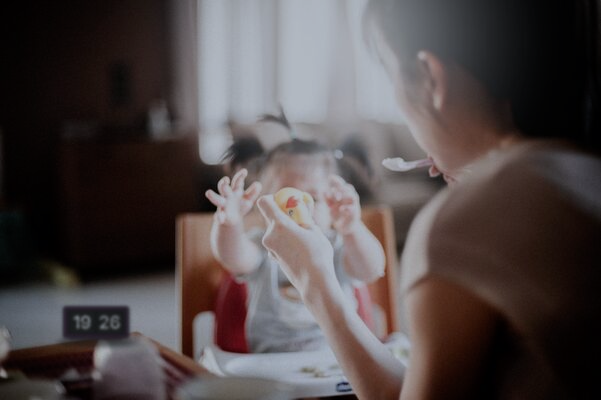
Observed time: T19:26
